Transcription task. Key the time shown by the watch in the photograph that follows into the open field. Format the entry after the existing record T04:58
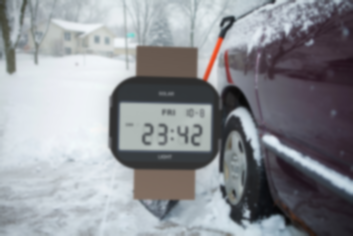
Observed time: T23:42
